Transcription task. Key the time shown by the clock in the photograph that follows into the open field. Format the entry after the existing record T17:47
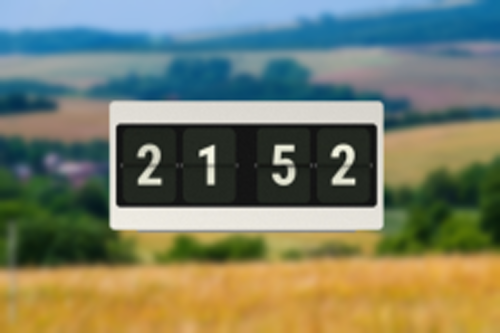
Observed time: T21:52
